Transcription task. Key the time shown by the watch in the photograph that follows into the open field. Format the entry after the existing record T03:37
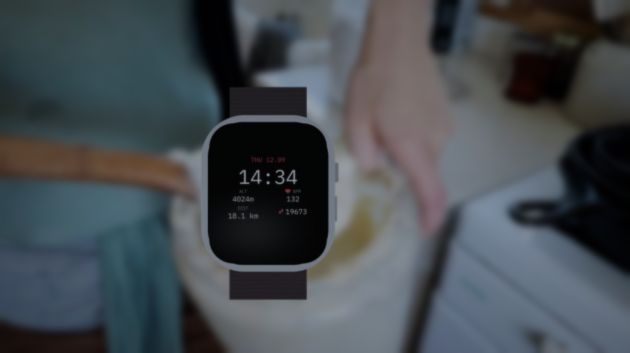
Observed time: T14:34
